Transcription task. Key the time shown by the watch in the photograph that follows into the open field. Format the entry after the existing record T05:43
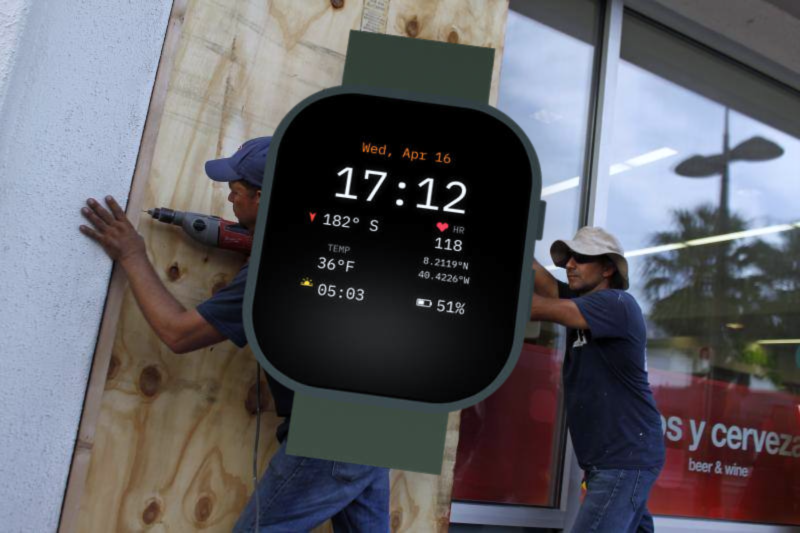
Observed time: T17:12
